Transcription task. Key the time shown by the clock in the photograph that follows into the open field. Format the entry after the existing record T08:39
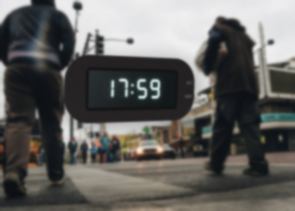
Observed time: T17:59
